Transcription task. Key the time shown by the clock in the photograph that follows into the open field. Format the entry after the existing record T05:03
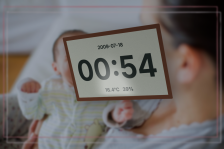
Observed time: T00:54
